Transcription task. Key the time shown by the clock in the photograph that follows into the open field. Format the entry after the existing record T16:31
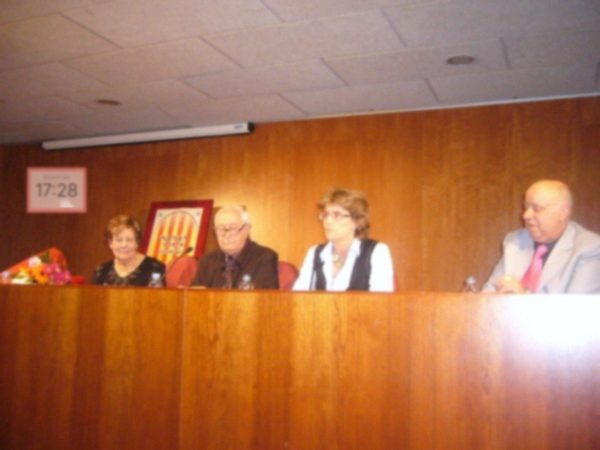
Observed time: T17:28
